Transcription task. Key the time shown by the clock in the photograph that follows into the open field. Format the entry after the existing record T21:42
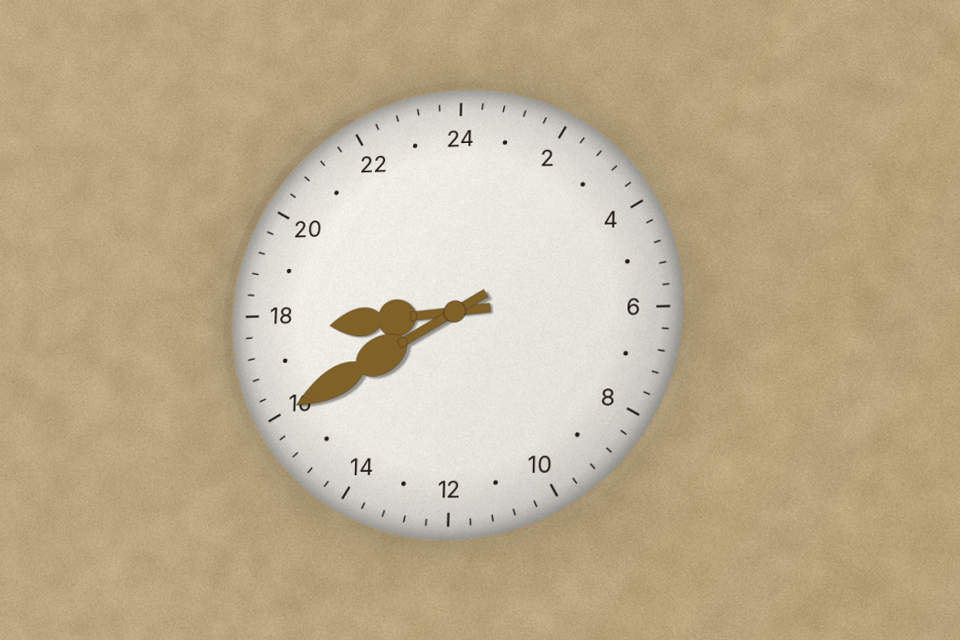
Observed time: T17:40
